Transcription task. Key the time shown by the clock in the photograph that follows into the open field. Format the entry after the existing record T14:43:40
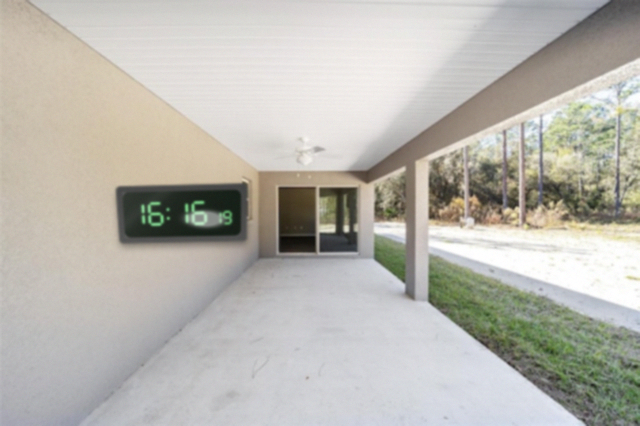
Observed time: T16:16:19
